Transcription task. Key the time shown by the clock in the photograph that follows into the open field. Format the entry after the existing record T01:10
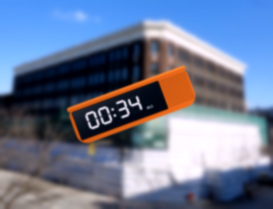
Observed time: T00:34
